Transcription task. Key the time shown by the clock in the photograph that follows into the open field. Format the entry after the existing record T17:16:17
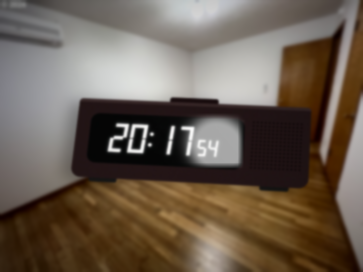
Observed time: T20:17:54
